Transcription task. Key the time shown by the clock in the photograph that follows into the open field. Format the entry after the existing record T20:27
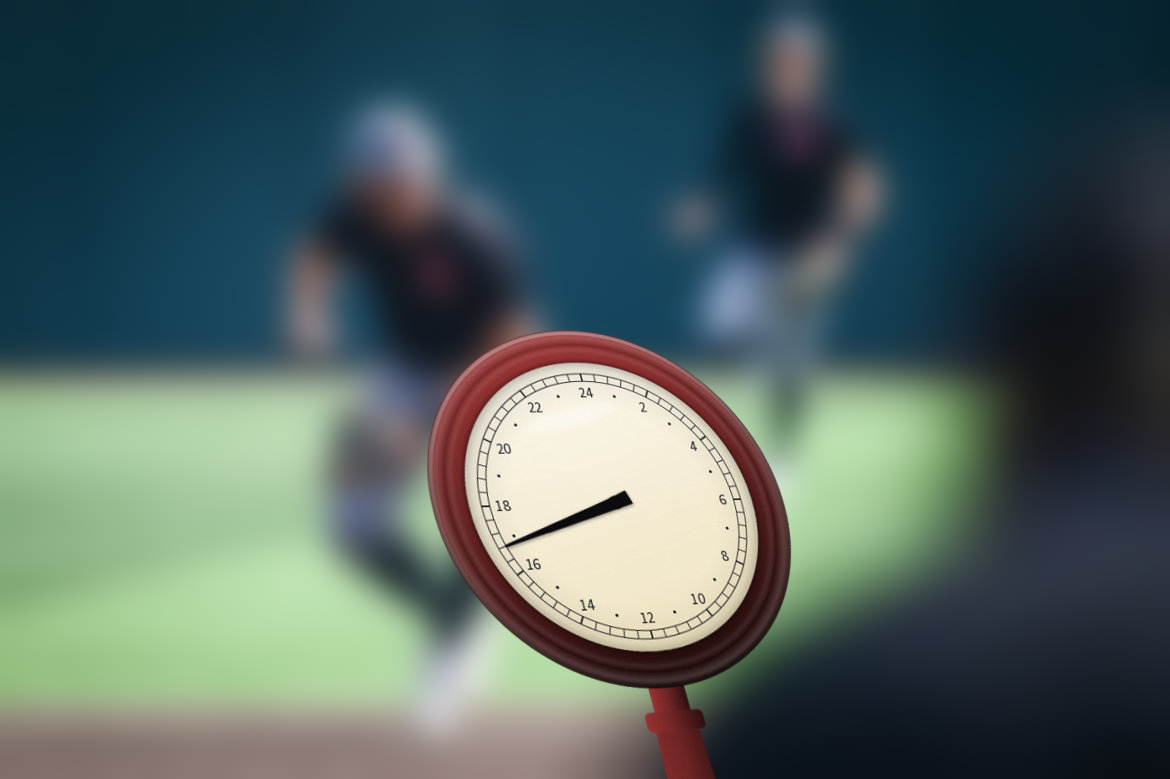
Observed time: T16:42
